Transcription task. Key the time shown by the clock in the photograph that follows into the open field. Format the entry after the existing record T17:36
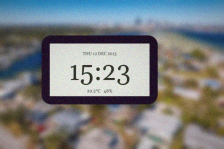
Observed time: T15:23
